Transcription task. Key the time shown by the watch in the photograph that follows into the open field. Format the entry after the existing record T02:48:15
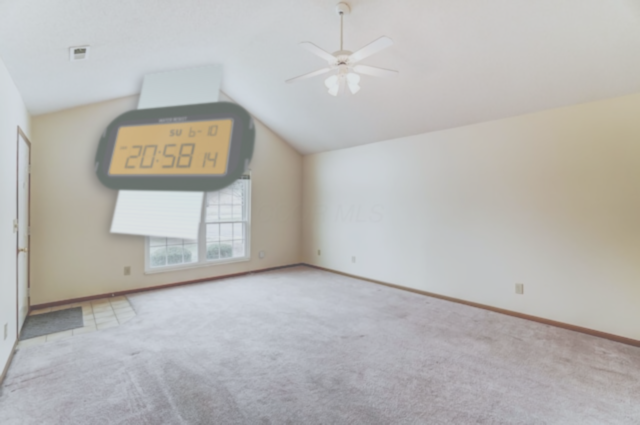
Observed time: T20:58:14
